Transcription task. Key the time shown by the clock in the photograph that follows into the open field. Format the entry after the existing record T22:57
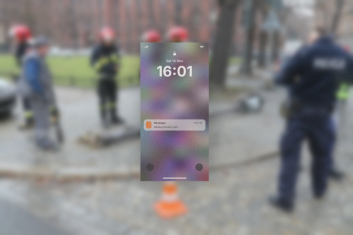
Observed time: T16:01
